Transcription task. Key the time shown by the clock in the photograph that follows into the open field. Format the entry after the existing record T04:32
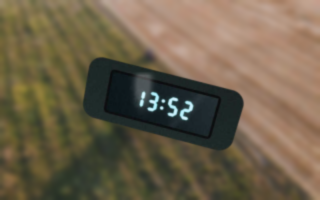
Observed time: T13:52
